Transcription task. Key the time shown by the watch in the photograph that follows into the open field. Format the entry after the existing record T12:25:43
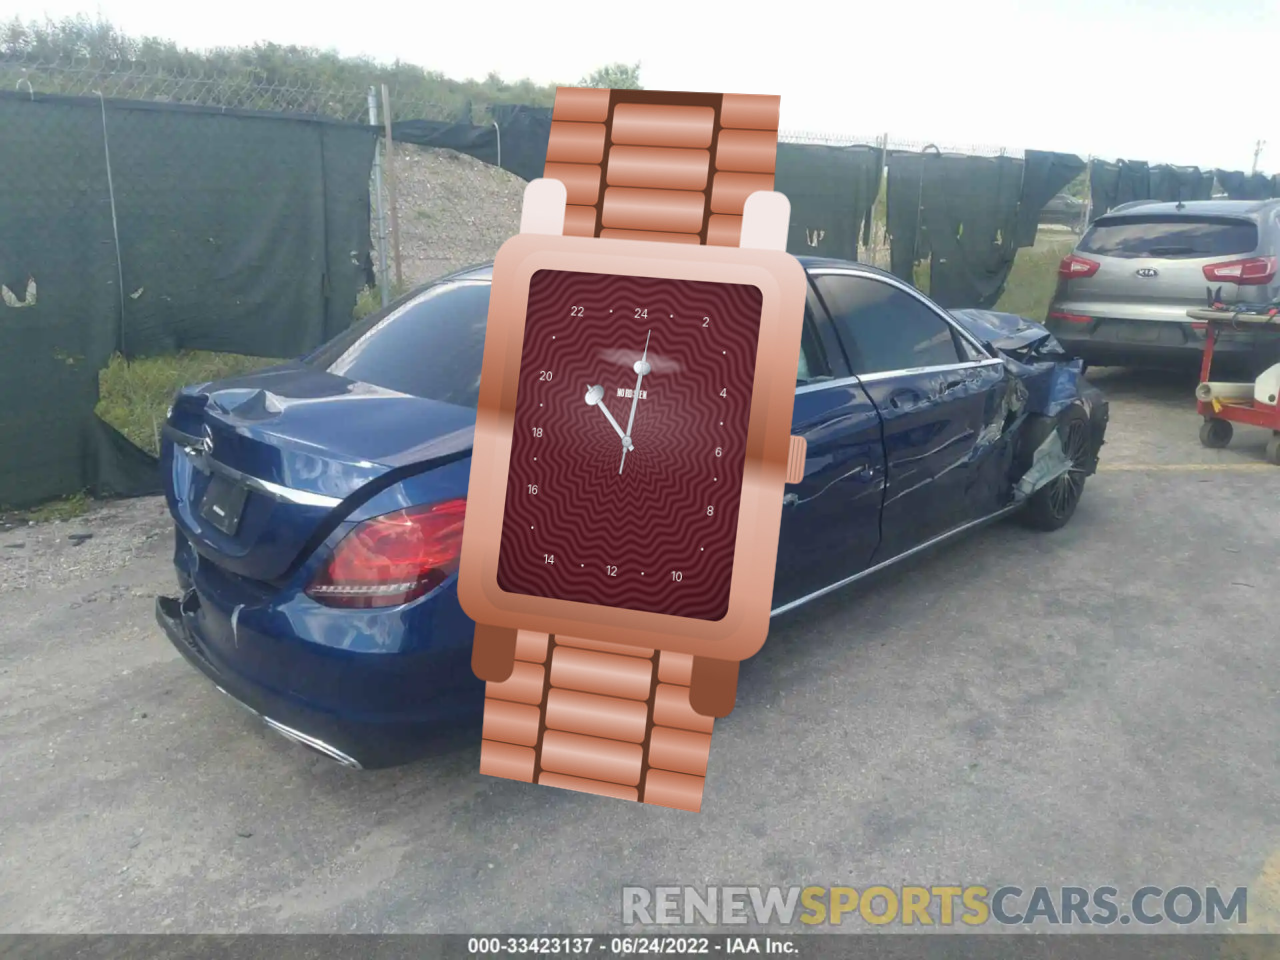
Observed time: T21:01:01
